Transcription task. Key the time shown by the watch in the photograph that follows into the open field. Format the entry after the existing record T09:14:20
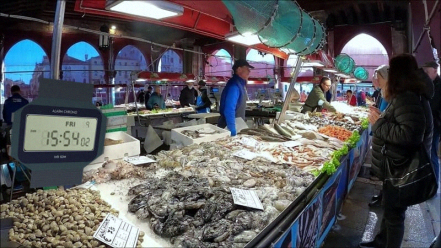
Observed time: T15:54:02
